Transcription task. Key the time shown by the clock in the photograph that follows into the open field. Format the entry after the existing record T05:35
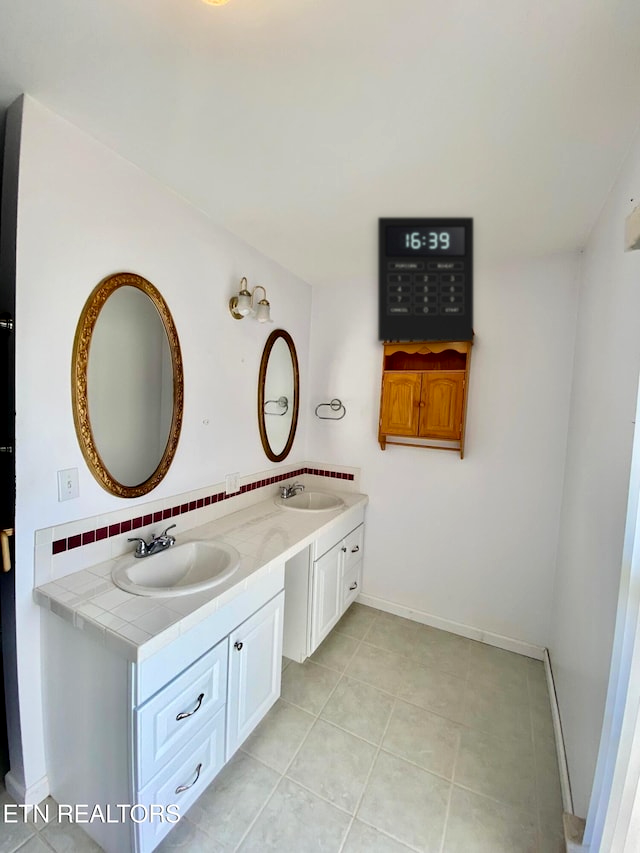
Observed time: T16:39
